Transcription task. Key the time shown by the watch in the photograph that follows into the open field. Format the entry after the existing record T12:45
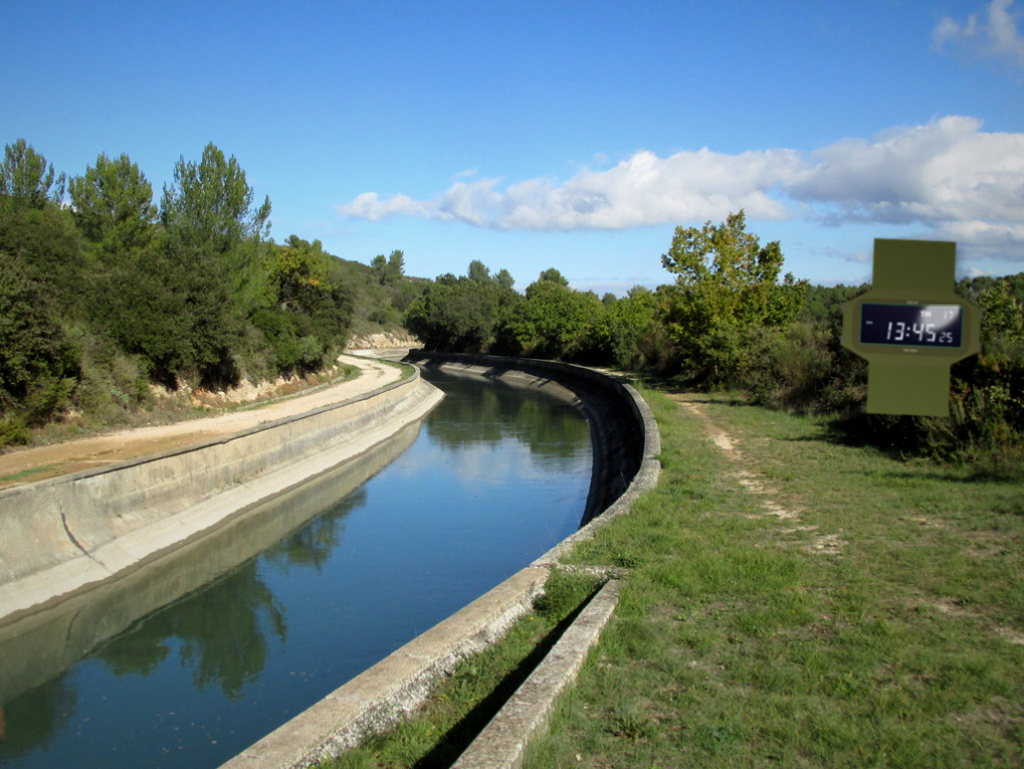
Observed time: T13:45
